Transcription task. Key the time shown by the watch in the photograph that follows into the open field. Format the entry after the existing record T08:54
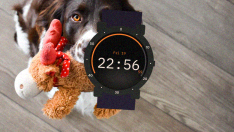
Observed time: T22:56
